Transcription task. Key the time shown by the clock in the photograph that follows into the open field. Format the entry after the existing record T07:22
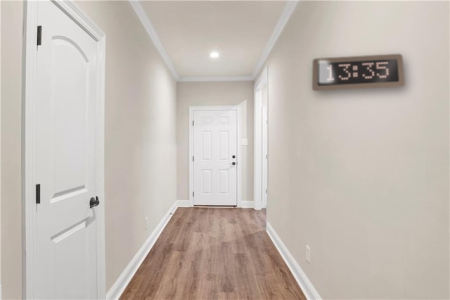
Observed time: T13:35
